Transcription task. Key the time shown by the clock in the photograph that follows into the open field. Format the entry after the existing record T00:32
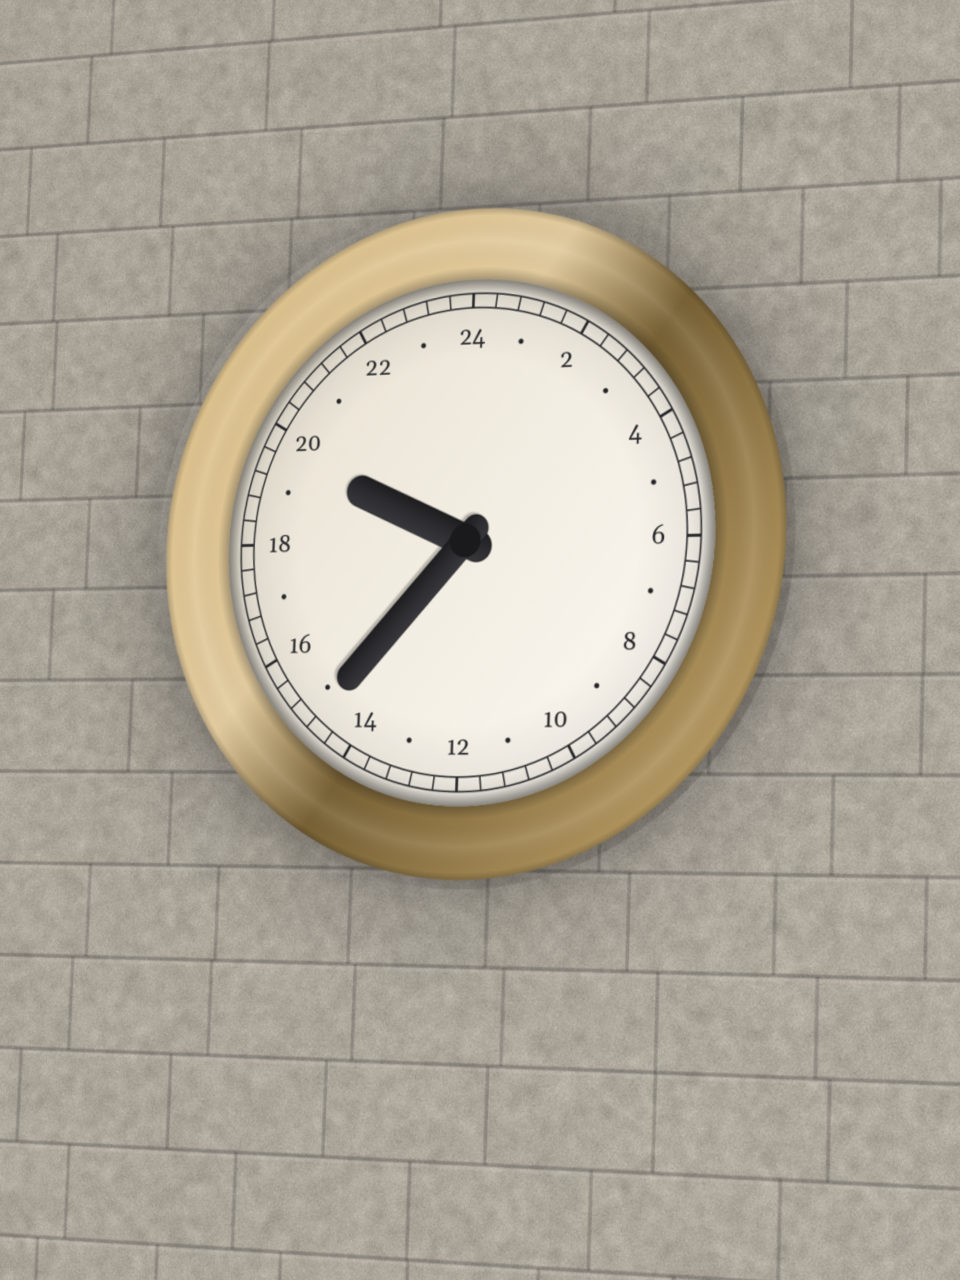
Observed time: T19:37
